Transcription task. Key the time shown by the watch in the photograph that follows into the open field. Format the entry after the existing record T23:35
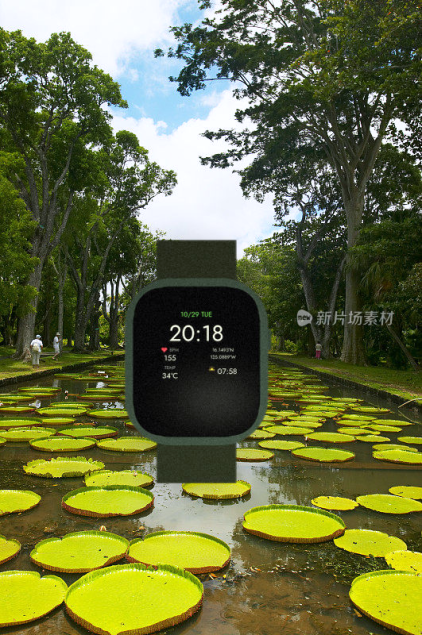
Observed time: T20:18
